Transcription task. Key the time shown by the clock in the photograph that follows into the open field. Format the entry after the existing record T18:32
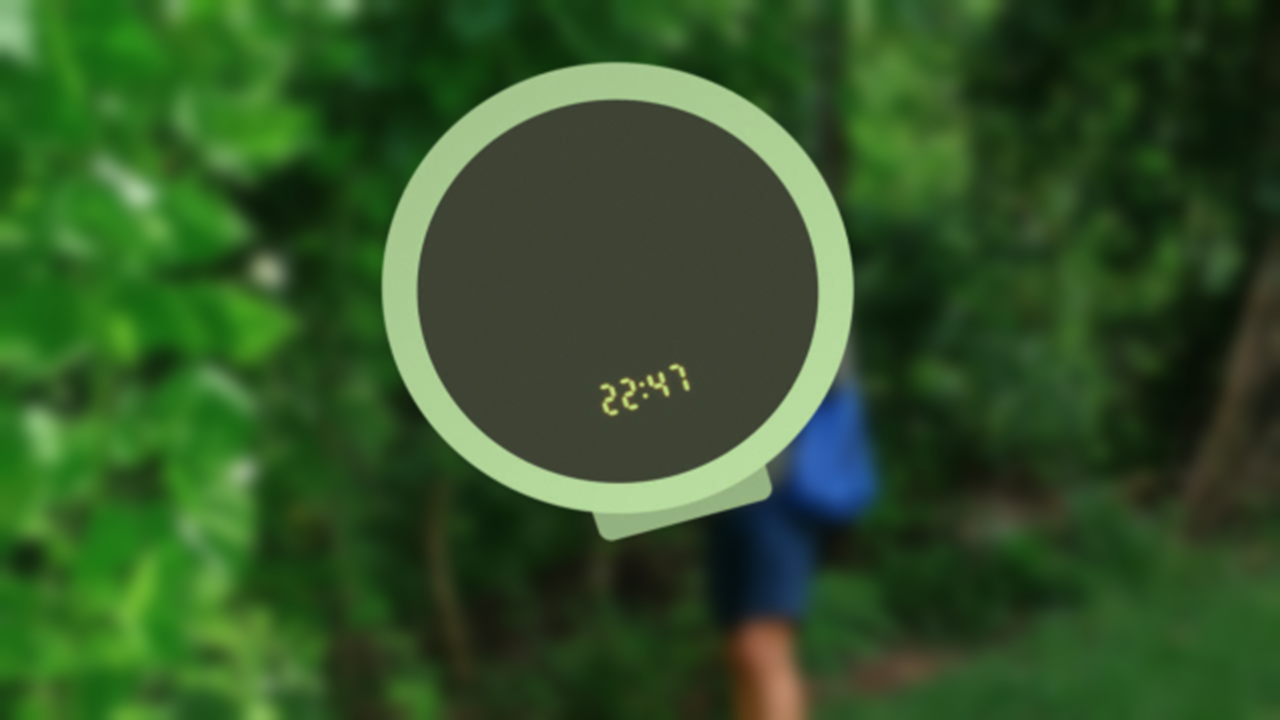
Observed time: T22:47
